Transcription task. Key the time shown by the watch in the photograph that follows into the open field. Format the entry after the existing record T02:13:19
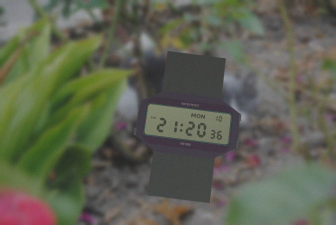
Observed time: T21:20:36
